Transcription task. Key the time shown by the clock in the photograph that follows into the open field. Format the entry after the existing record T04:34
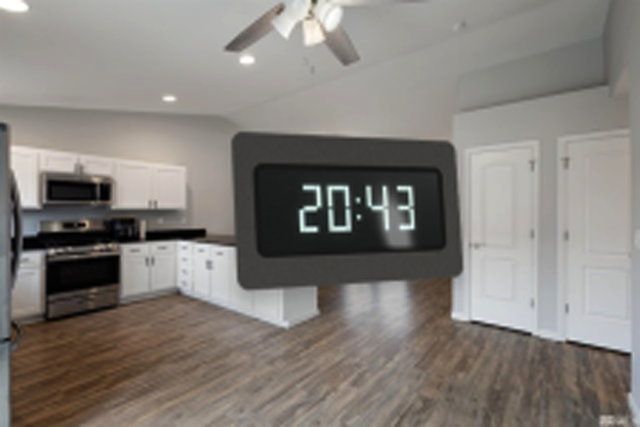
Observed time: T20:43
